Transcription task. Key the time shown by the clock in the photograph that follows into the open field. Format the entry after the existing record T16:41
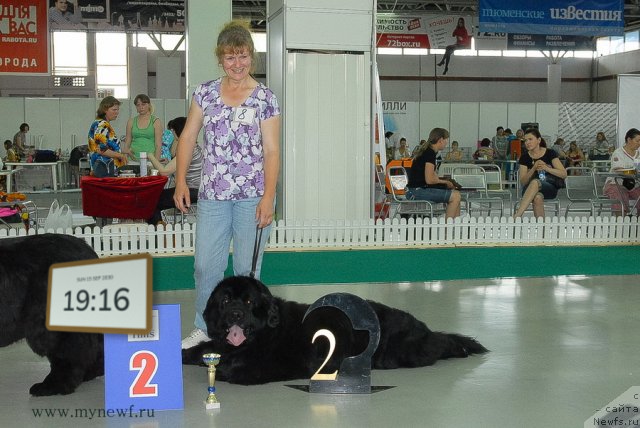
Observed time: T19:16
